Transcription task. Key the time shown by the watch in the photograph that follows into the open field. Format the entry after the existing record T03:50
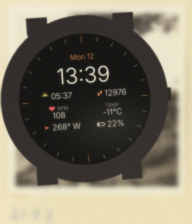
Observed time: T13:39
